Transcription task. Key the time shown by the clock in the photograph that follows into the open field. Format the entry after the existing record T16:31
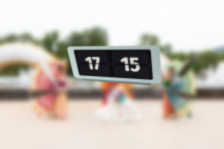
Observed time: T17:15
